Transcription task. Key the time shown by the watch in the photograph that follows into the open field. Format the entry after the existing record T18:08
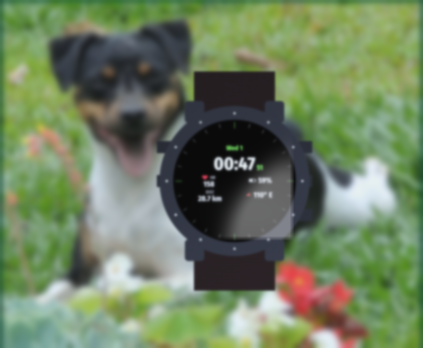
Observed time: T00:47
